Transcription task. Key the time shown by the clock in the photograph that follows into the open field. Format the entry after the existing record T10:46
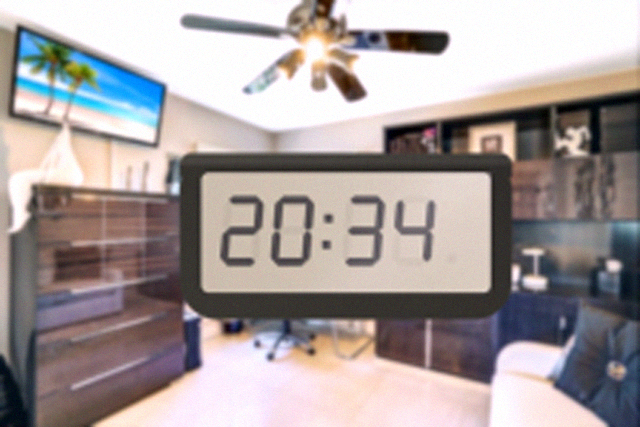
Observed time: T20:34
